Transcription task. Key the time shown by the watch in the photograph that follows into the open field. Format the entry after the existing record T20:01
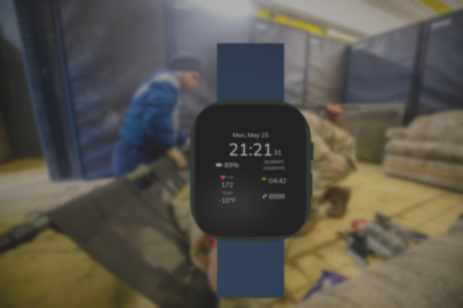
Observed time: T21:21
